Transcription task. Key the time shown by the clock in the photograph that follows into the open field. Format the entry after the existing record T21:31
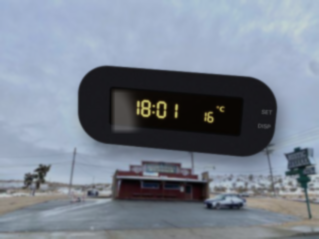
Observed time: T18:01
